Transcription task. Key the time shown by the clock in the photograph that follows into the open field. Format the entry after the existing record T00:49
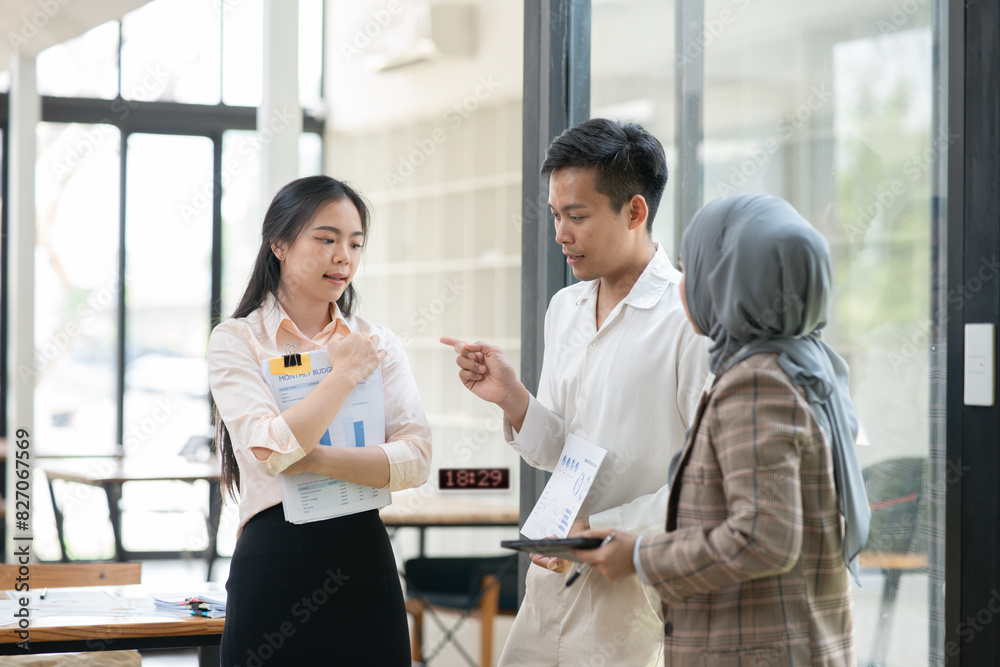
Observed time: T18:29
